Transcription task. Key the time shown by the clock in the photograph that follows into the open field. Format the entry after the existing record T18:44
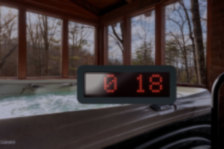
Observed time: T00:18
